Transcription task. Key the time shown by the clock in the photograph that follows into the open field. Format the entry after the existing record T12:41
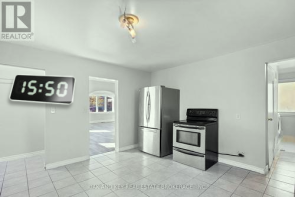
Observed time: T15:50
